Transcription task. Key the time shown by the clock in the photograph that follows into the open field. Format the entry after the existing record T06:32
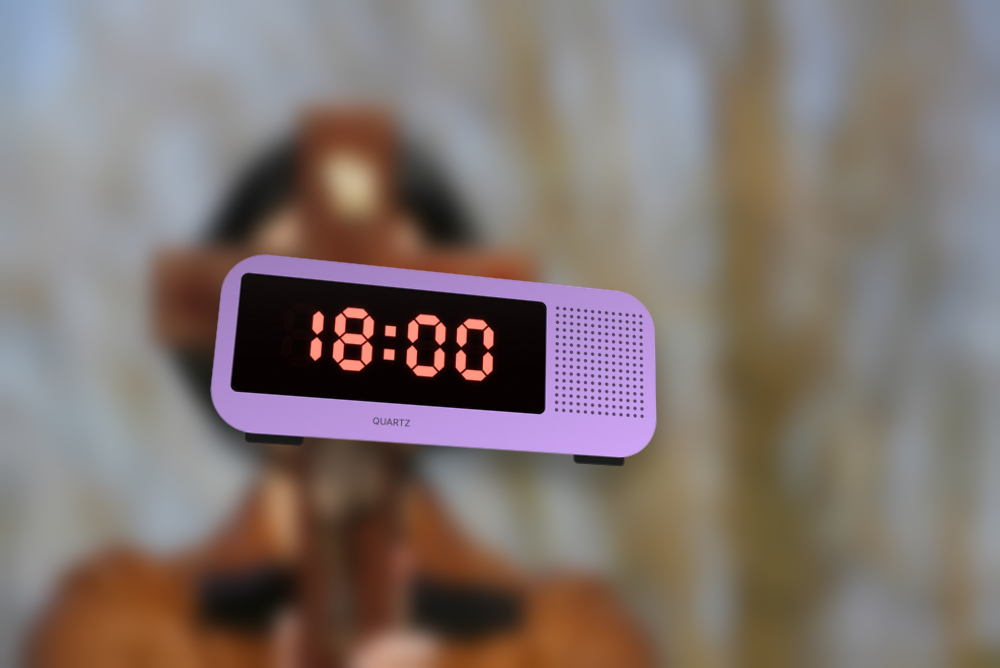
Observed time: T18:00
